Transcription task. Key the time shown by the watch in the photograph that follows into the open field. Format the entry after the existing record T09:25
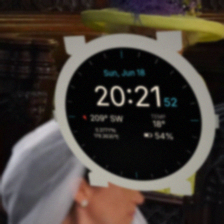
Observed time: T20:21
